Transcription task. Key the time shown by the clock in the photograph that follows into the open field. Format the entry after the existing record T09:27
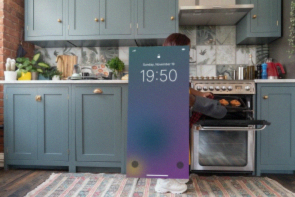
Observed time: T19:50
